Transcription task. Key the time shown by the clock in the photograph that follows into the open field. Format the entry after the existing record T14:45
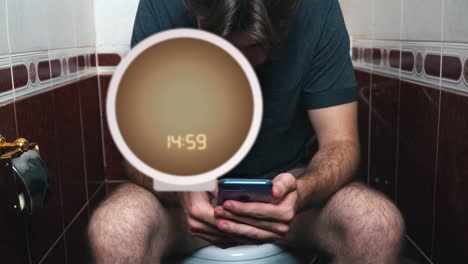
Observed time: T14:59
